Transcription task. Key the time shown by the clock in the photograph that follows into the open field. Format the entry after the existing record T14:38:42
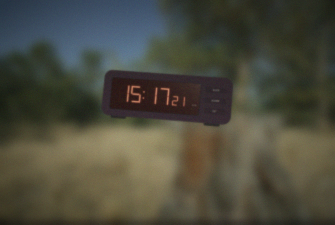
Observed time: T15:17:21
